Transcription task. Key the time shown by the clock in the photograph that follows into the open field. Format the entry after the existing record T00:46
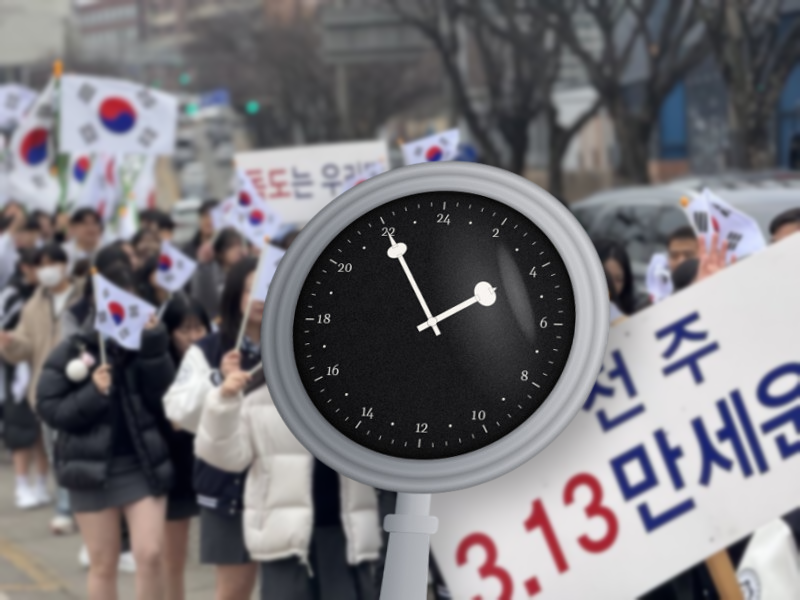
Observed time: T03:55
